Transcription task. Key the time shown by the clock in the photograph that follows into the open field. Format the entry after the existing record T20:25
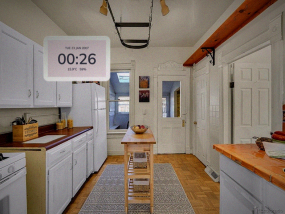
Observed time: T00:26
